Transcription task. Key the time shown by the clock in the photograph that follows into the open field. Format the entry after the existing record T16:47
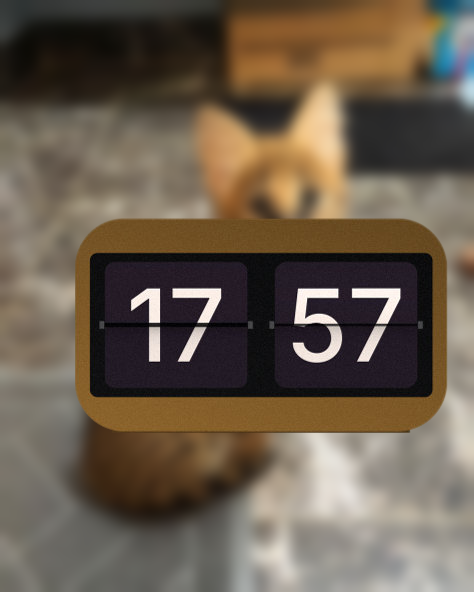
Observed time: T17:57
